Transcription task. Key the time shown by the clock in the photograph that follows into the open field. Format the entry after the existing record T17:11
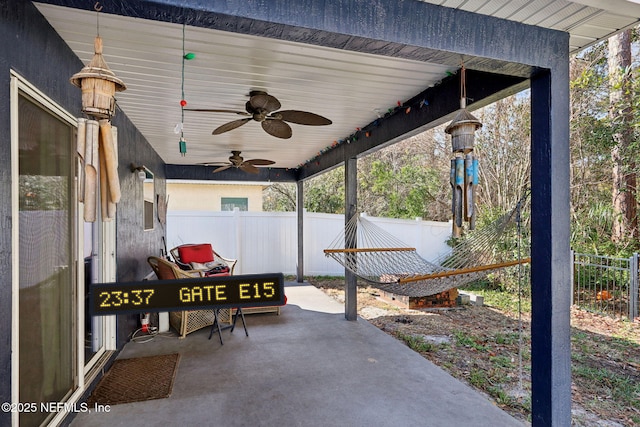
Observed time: T23:37
